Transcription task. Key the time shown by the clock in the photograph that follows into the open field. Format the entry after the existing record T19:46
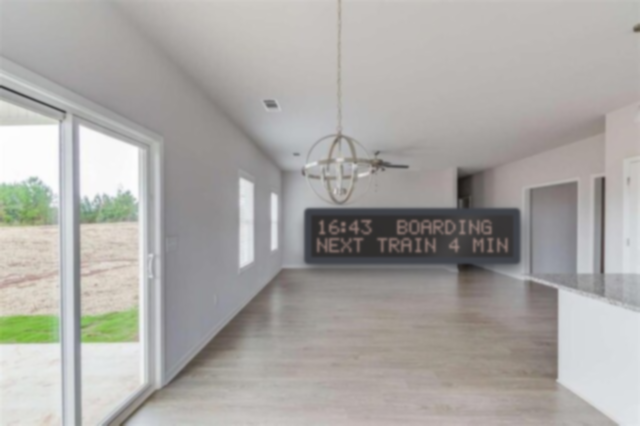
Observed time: T16:43
